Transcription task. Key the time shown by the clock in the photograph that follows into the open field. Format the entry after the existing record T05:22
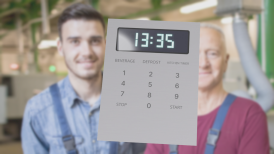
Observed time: T13:35
